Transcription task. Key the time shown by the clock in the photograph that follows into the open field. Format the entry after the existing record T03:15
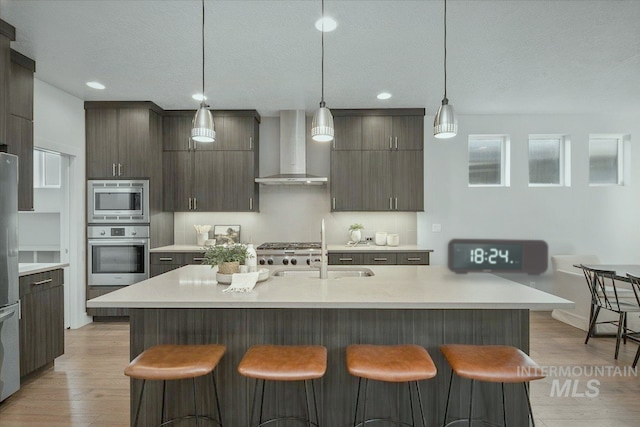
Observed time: T18:24
